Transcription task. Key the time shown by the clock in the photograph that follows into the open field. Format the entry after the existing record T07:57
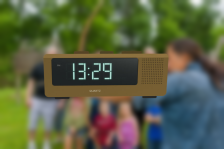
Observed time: T13:29
